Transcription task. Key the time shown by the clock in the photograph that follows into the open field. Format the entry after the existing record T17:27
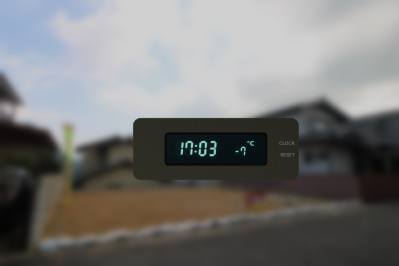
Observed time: T17:03
